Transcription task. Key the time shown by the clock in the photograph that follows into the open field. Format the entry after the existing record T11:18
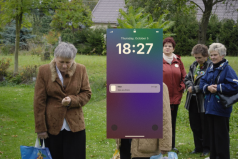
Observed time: T18:27
